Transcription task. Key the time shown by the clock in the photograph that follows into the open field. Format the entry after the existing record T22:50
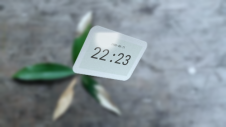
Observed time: T22:23
